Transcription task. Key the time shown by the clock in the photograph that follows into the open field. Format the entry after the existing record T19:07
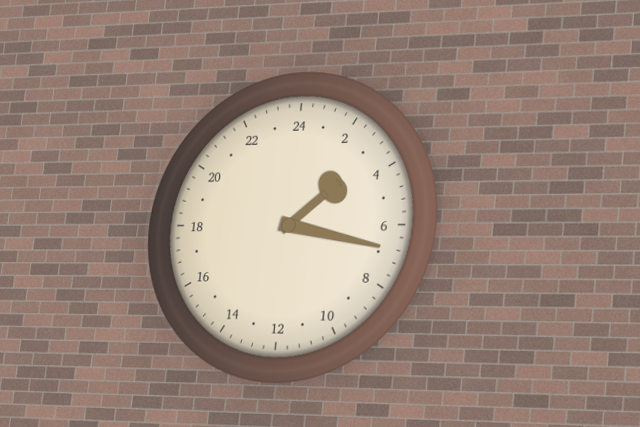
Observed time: T03:17
